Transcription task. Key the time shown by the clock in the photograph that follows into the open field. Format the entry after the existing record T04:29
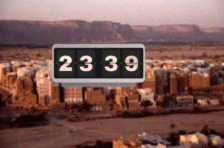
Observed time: T23:39
